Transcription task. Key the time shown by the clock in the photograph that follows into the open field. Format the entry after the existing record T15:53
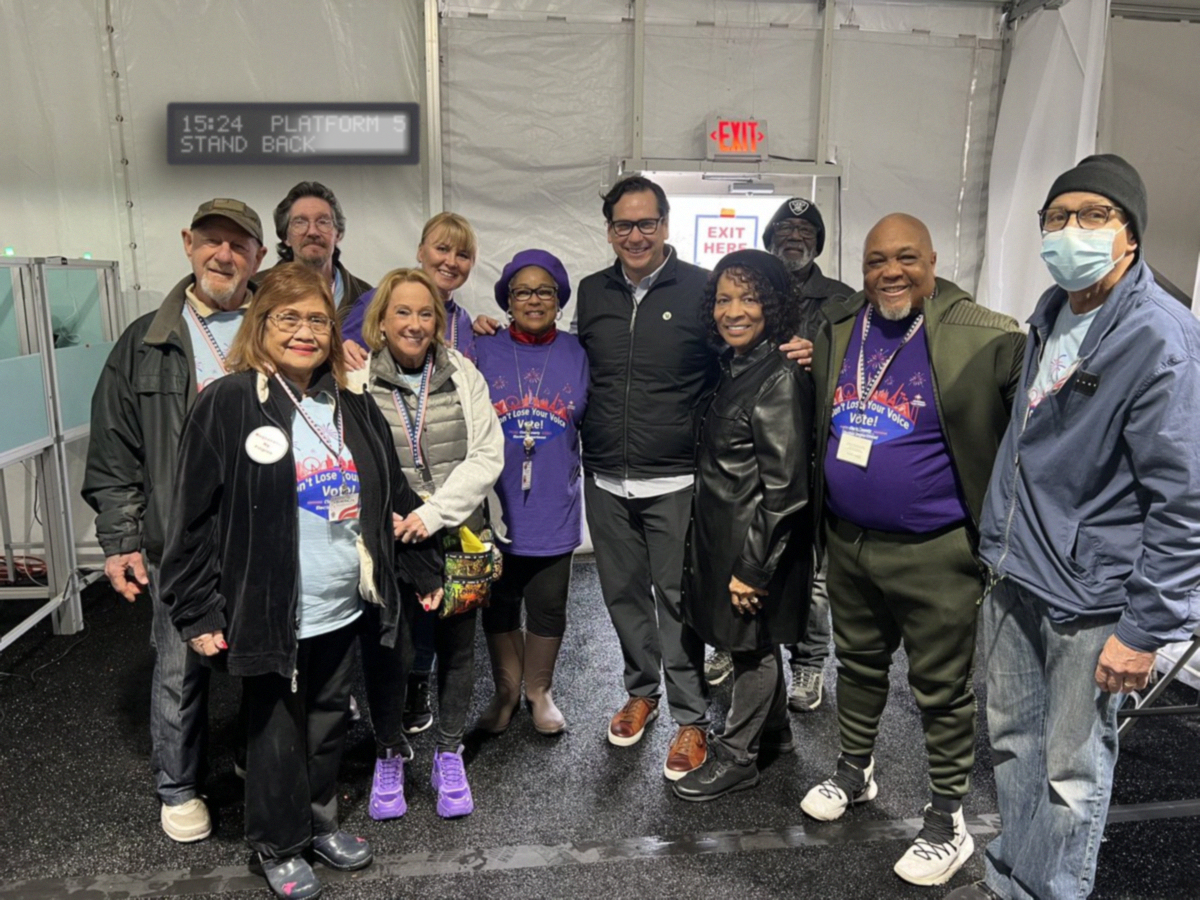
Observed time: T15:24
